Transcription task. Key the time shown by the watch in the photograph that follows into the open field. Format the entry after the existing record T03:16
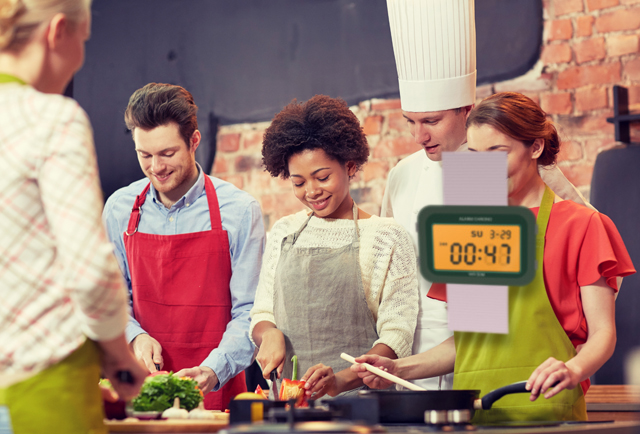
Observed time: T00:47
